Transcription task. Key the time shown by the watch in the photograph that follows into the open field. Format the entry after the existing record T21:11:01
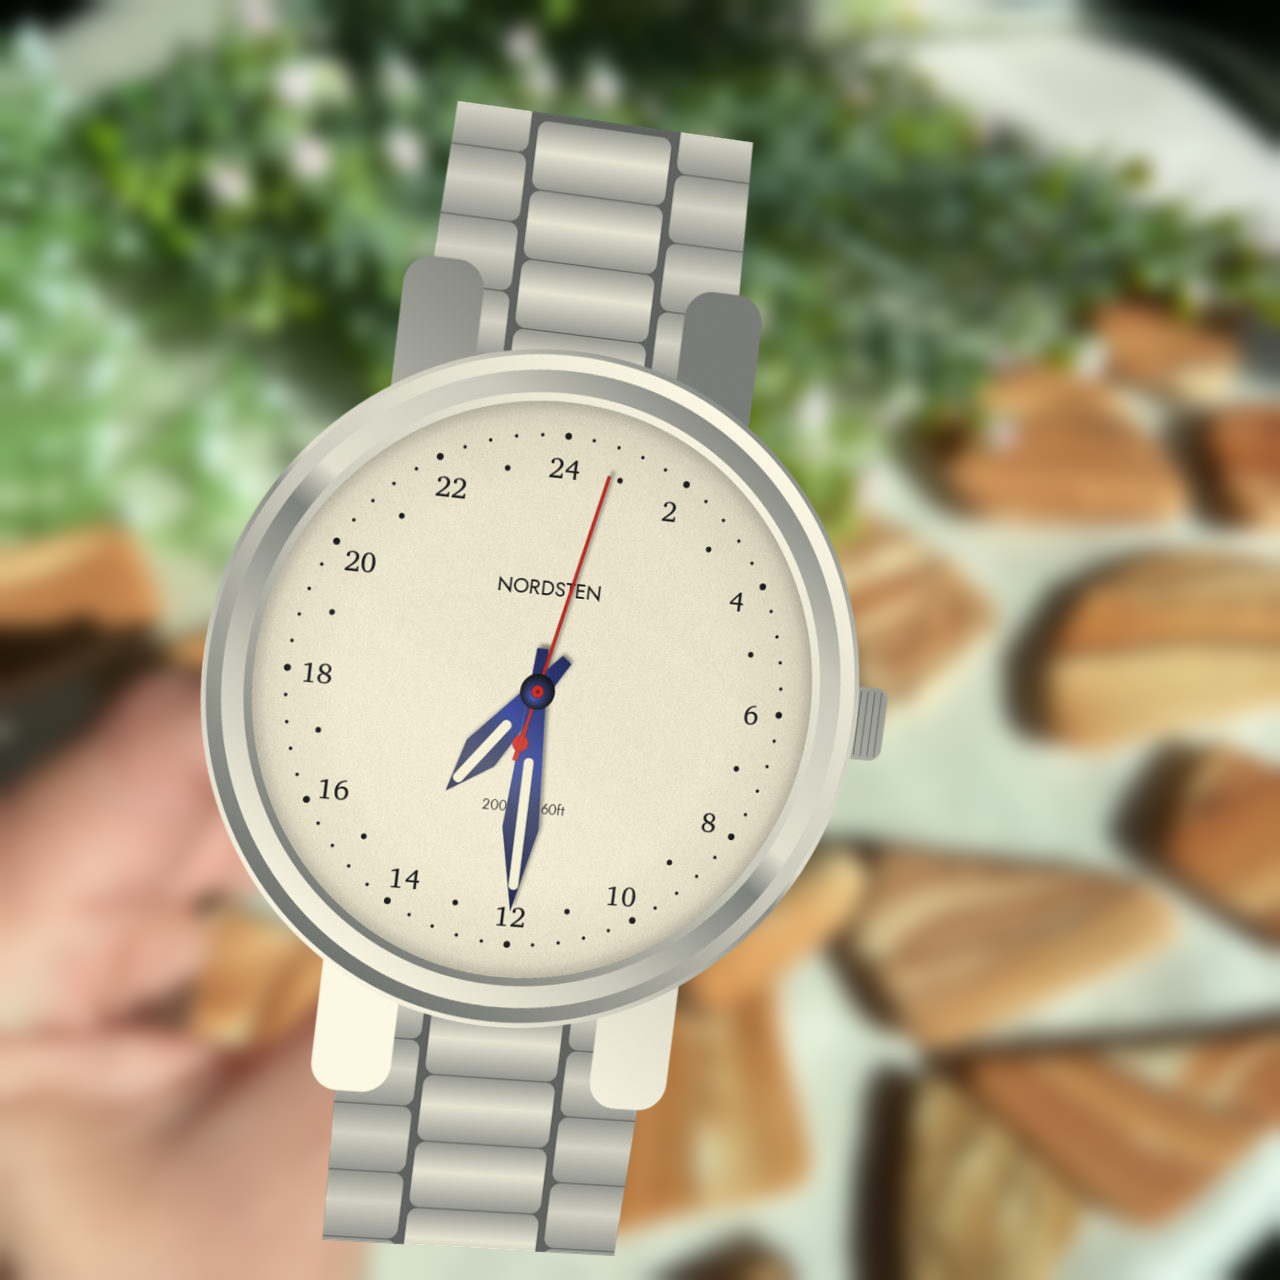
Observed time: T14:30:02
